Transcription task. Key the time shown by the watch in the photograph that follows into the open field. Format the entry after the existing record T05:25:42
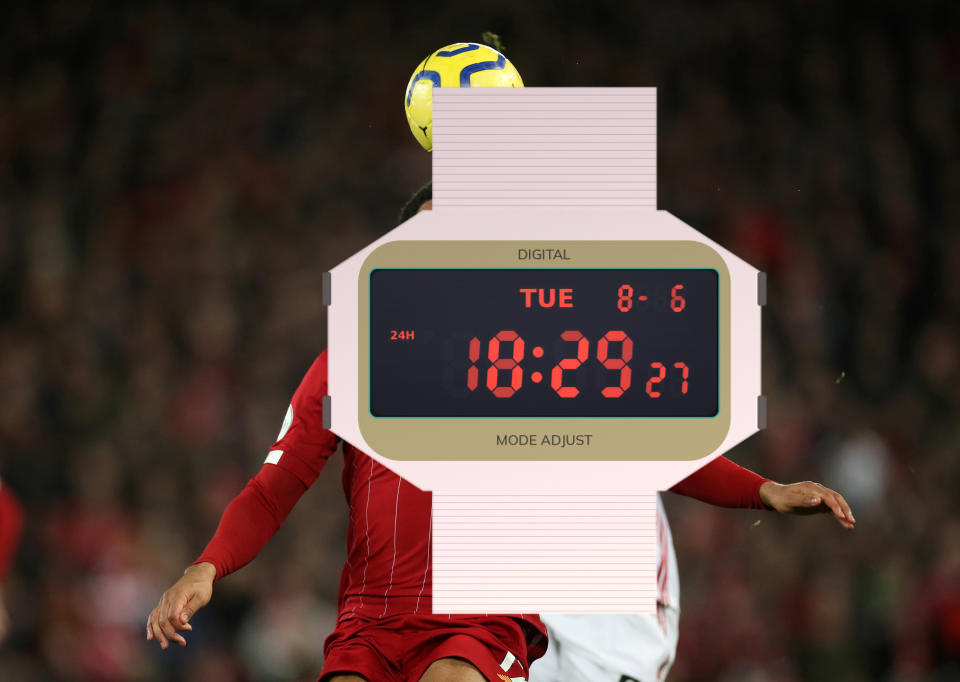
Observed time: T18:29:27
